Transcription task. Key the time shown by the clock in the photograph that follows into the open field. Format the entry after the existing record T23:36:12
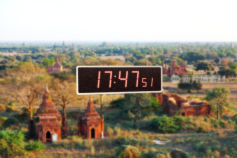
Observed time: T17:47:51
